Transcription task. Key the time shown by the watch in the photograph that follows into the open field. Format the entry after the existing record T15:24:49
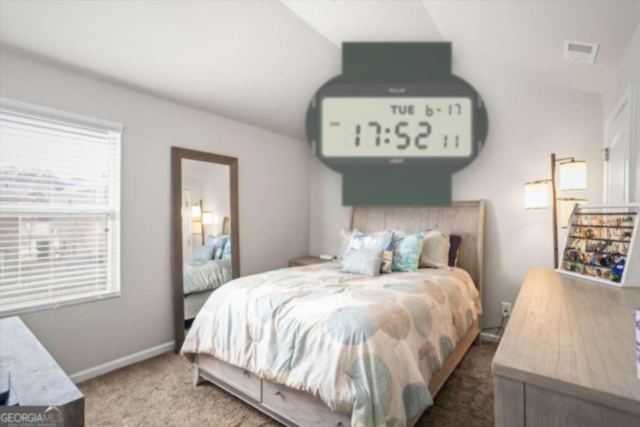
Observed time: T17:52:11
